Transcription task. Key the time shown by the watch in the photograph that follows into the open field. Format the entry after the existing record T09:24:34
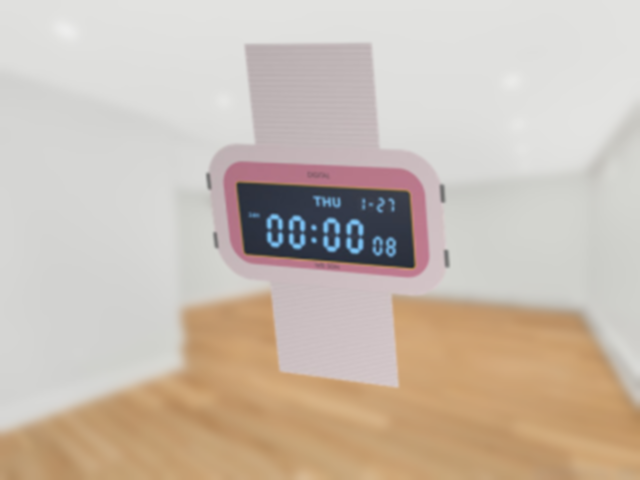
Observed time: T00:00:08
